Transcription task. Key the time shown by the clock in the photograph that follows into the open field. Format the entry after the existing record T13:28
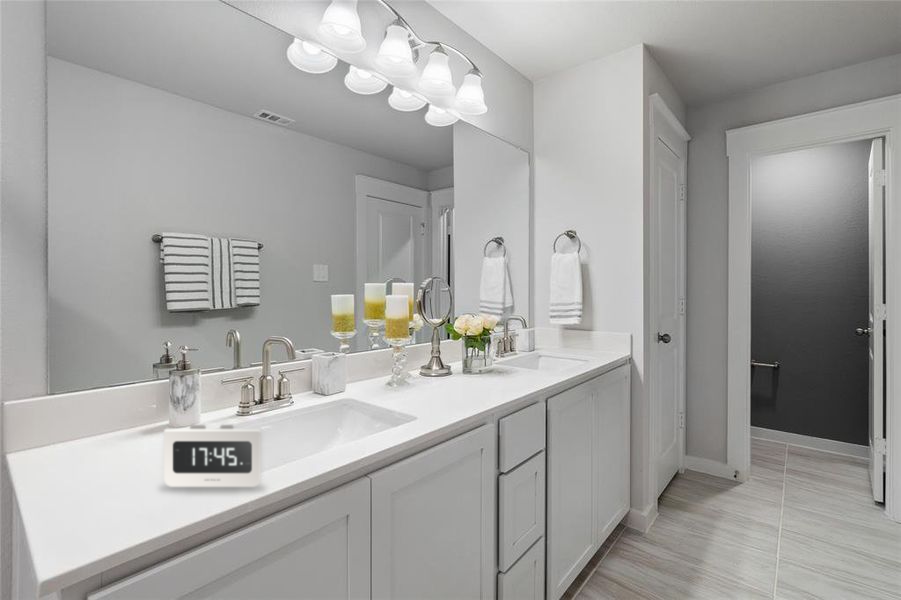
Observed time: T17:45
